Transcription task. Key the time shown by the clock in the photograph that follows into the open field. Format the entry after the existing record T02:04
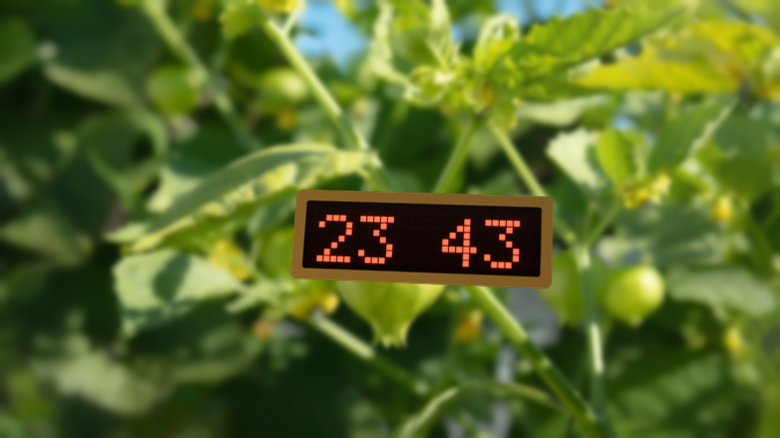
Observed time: T23:43
